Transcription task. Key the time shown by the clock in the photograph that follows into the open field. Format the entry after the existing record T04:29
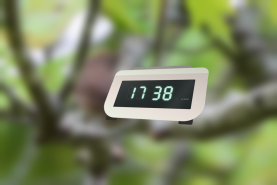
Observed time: T17:38
